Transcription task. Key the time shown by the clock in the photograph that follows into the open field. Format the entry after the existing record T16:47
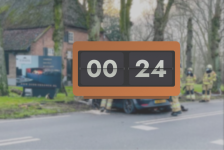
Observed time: T00:24
